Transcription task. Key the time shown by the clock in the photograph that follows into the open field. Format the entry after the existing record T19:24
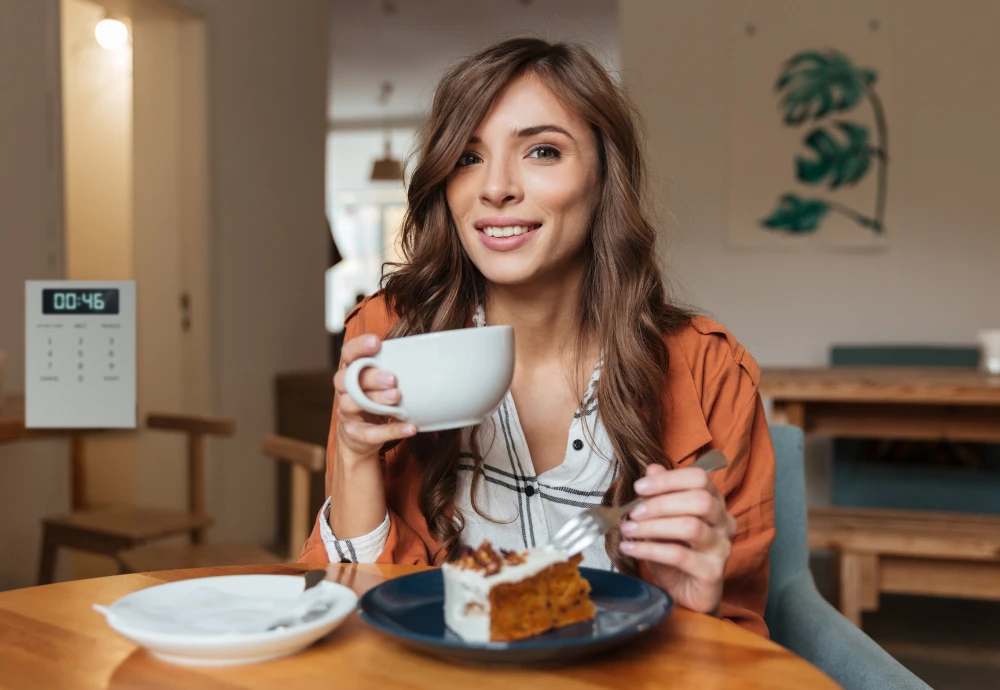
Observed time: T00:46
